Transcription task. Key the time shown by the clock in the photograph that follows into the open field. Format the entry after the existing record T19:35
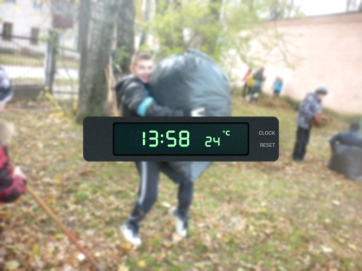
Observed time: T13:58
